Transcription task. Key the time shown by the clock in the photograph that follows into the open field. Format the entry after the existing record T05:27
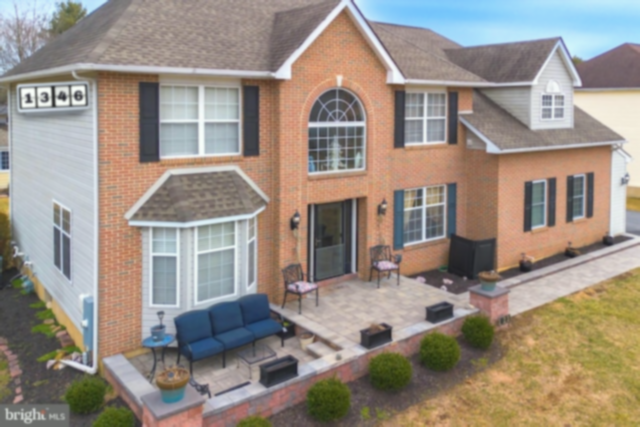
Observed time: T13:46
